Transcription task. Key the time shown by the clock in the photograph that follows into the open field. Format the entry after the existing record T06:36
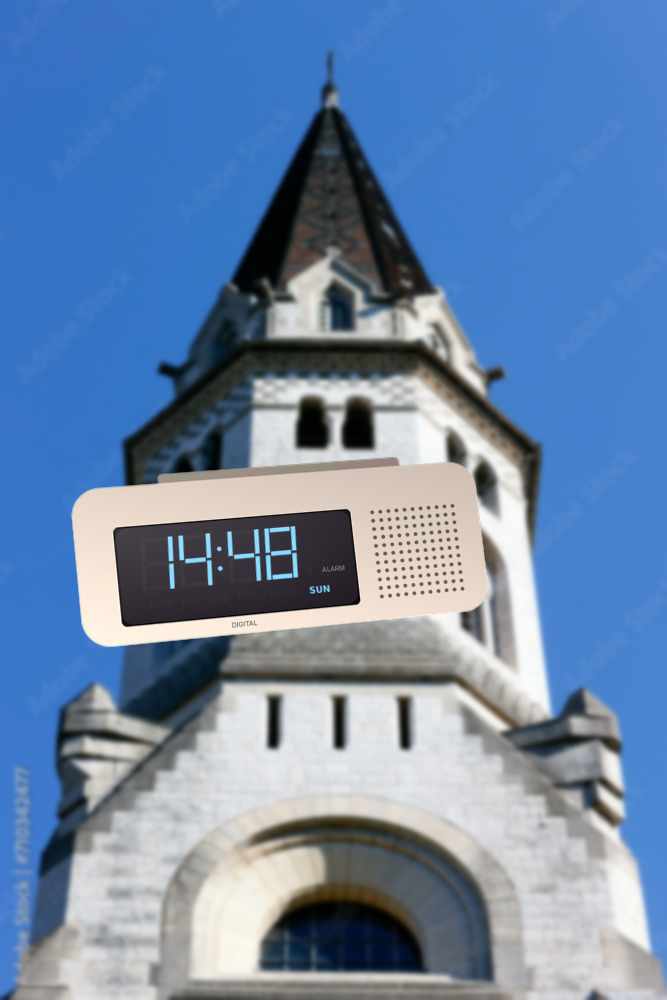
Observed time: T14:48
